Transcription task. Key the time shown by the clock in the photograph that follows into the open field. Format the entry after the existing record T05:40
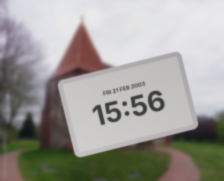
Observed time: T15:56
